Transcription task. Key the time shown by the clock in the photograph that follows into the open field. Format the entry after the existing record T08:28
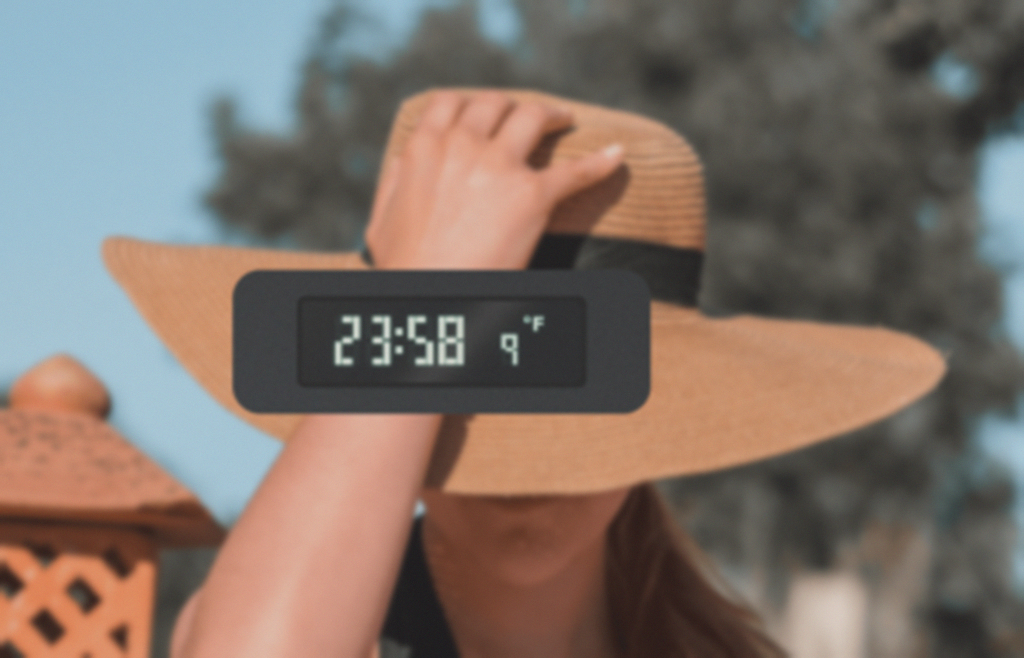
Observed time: T23:58
